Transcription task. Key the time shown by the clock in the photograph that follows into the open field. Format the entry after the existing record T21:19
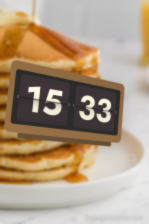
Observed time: T15:33
